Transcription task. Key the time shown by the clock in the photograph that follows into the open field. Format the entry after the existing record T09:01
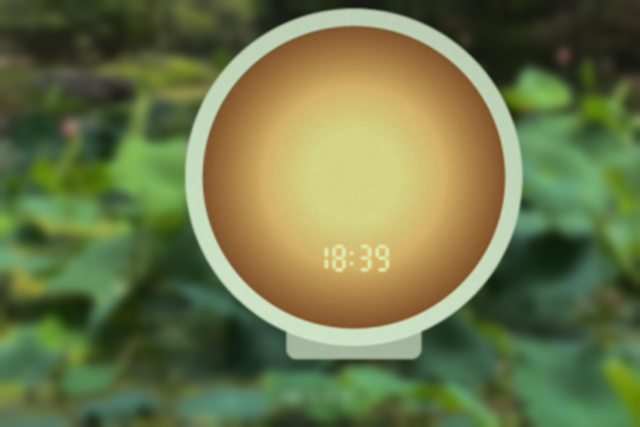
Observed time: T18:39
